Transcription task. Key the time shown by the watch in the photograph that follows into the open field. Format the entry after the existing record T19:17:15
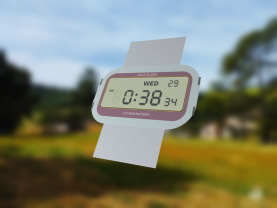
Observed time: T00:38:34
